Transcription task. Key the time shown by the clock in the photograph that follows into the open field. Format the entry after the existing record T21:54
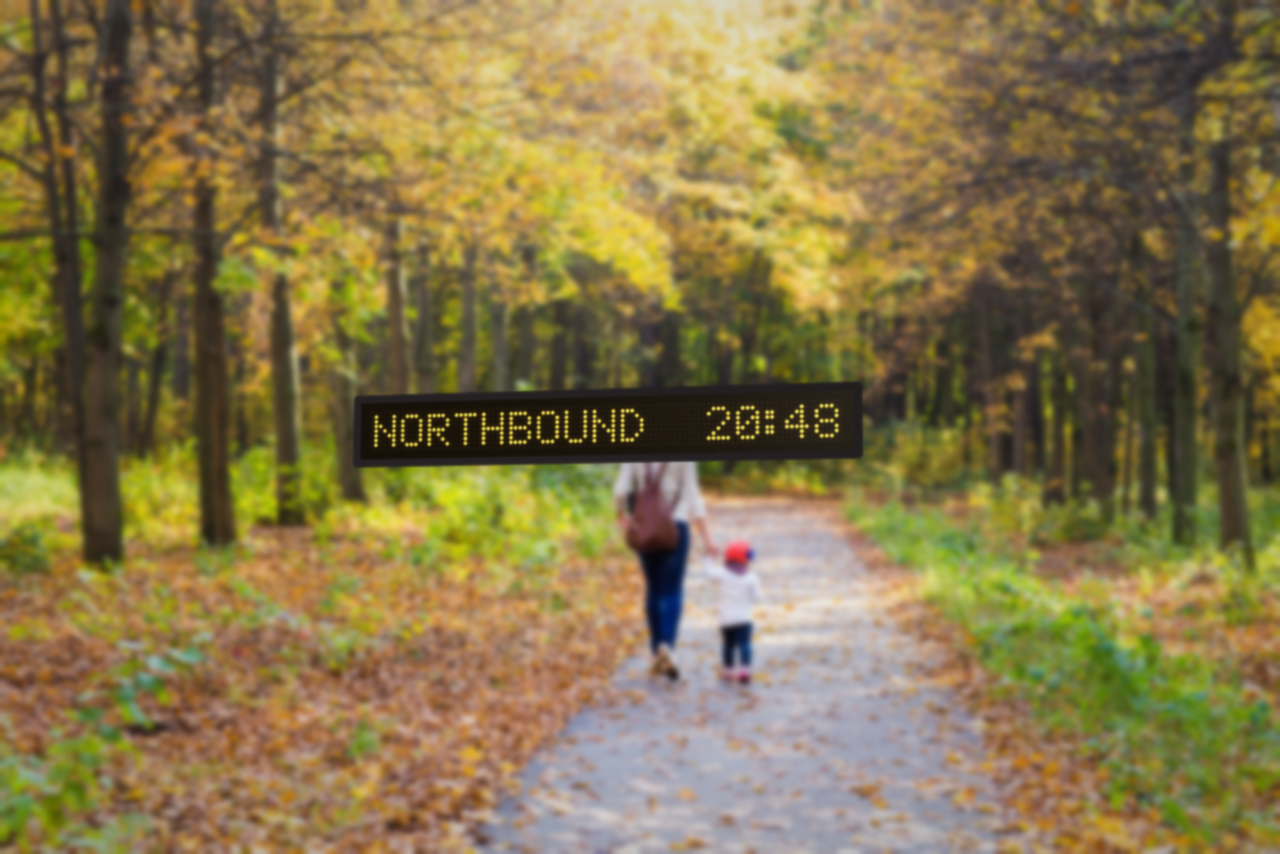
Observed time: T20:48
